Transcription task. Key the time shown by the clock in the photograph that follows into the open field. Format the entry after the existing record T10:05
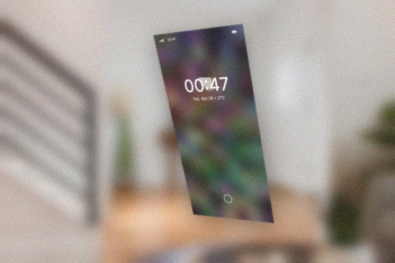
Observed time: T00:47
